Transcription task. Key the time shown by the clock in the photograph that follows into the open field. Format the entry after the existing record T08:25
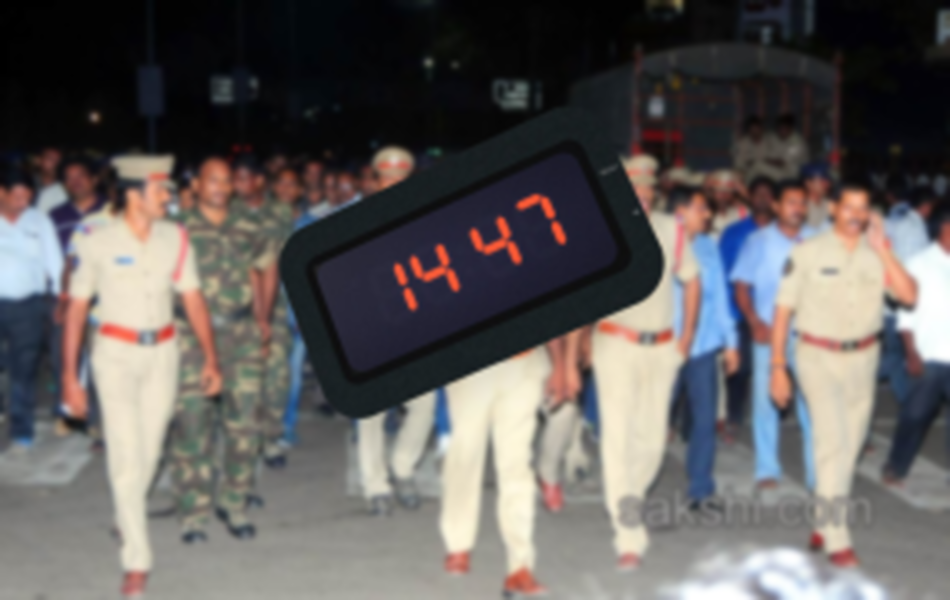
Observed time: T14:47
